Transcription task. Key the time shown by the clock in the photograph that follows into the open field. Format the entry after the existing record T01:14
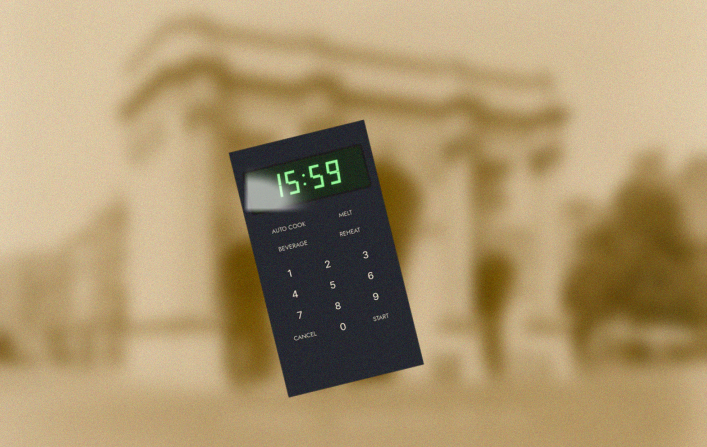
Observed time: T15:59
